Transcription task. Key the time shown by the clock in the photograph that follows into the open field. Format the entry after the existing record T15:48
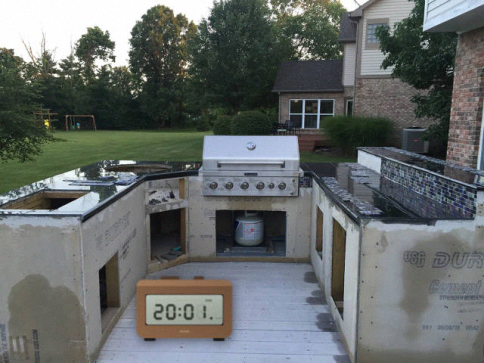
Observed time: T20:01
